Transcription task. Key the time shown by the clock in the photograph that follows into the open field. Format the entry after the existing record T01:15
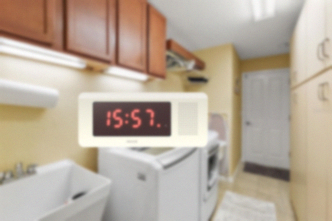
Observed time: T15:57
